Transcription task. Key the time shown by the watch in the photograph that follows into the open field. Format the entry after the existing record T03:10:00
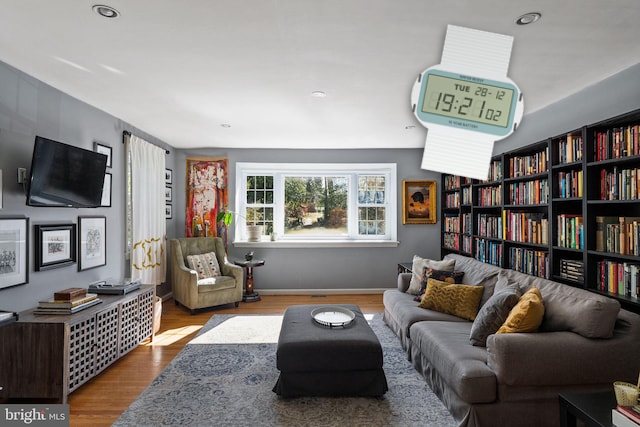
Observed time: T19:21:02
